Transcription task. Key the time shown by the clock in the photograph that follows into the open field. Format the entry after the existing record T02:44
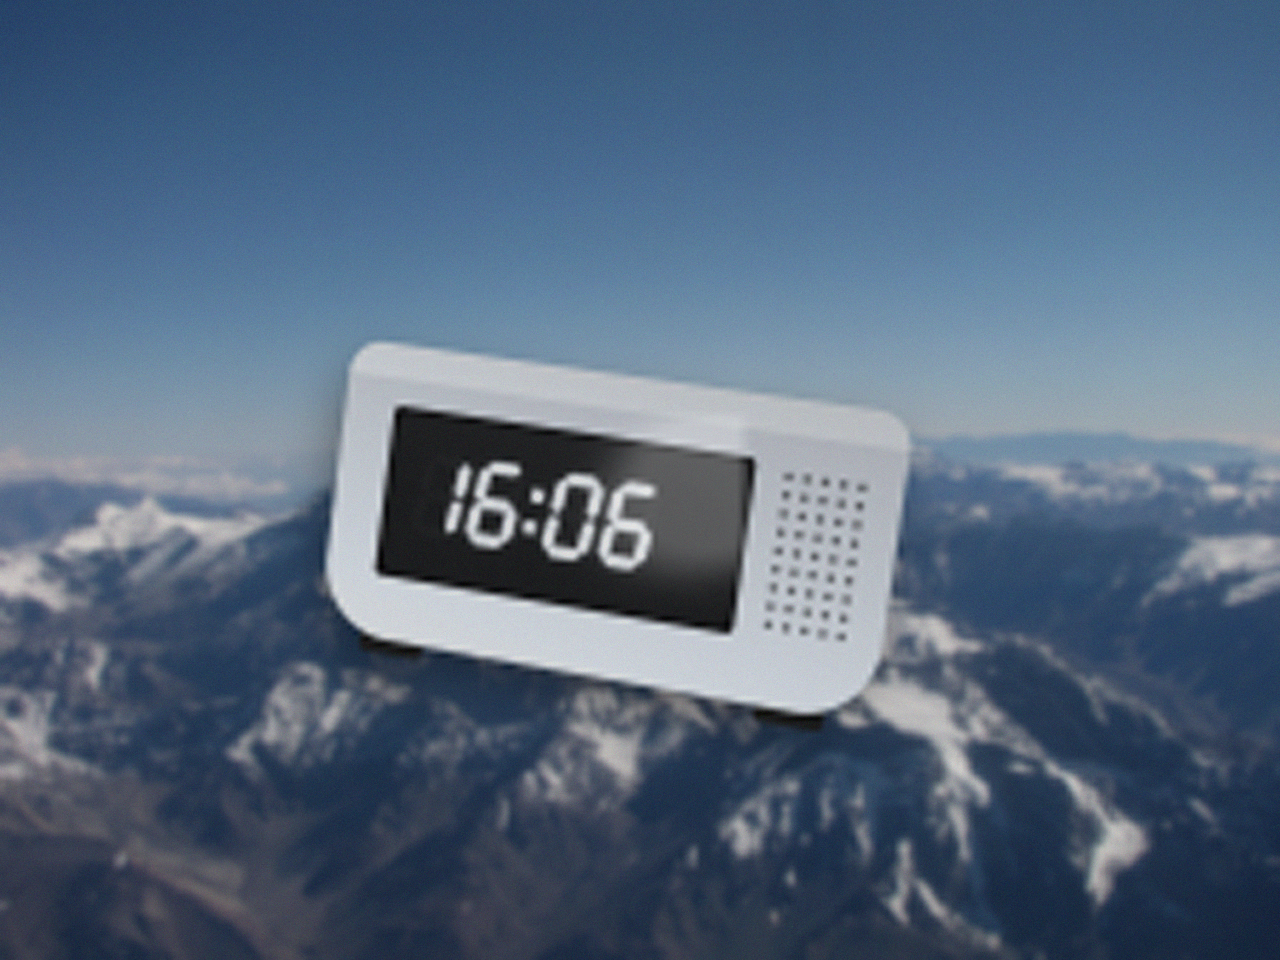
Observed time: T16:06
